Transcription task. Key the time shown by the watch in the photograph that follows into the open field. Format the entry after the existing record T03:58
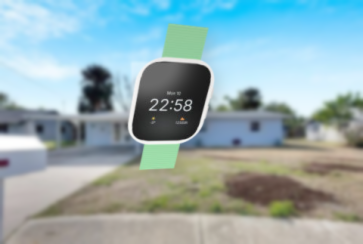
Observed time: T22:58
